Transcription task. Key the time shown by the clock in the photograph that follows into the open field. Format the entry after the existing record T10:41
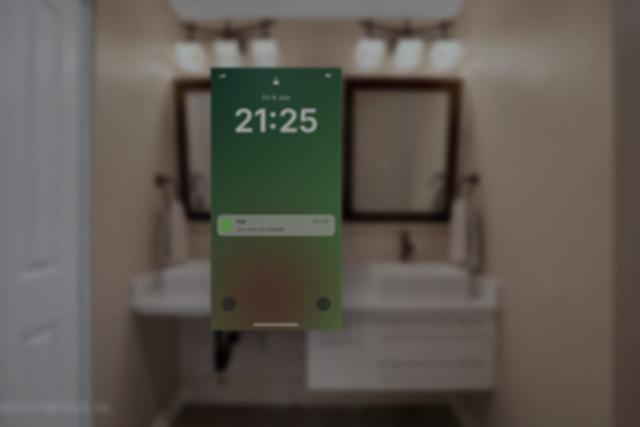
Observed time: T21:25
